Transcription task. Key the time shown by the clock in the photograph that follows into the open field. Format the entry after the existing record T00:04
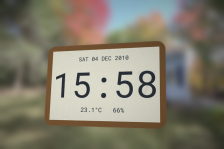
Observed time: T15:58
